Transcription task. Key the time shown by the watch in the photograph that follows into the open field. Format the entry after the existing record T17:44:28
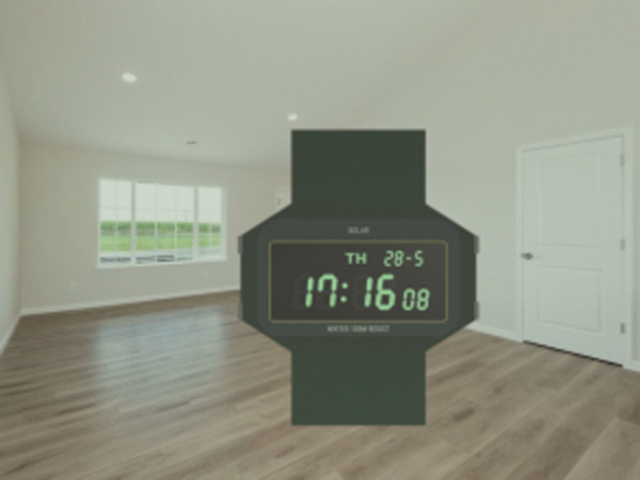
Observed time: T17:16:08
